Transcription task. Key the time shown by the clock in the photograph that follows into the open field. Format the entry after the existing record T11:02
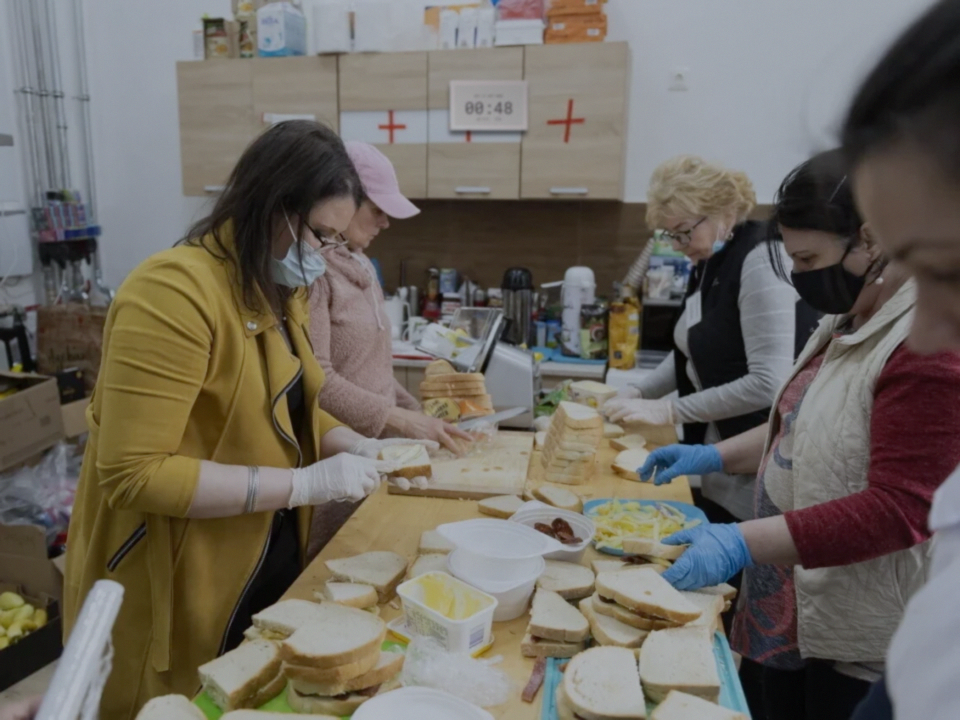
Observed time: T00:48
